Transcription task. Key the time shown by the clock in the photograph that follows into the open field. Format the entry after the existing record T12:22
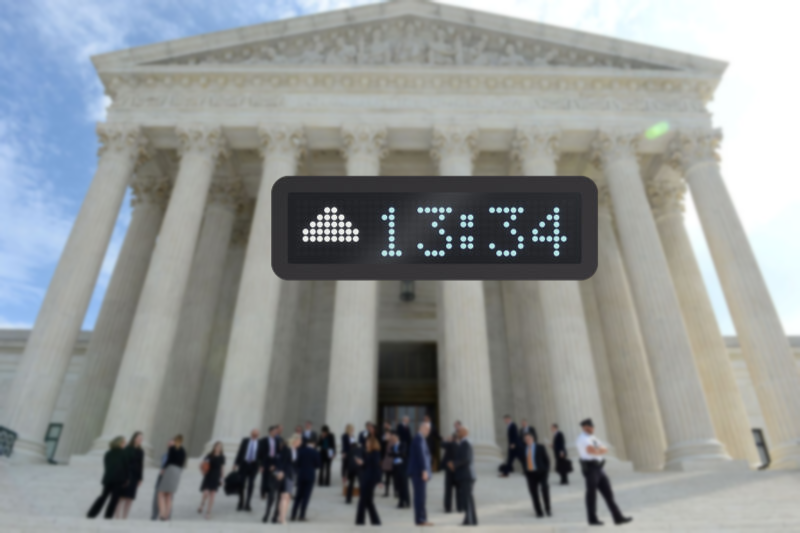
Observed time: T13:34
